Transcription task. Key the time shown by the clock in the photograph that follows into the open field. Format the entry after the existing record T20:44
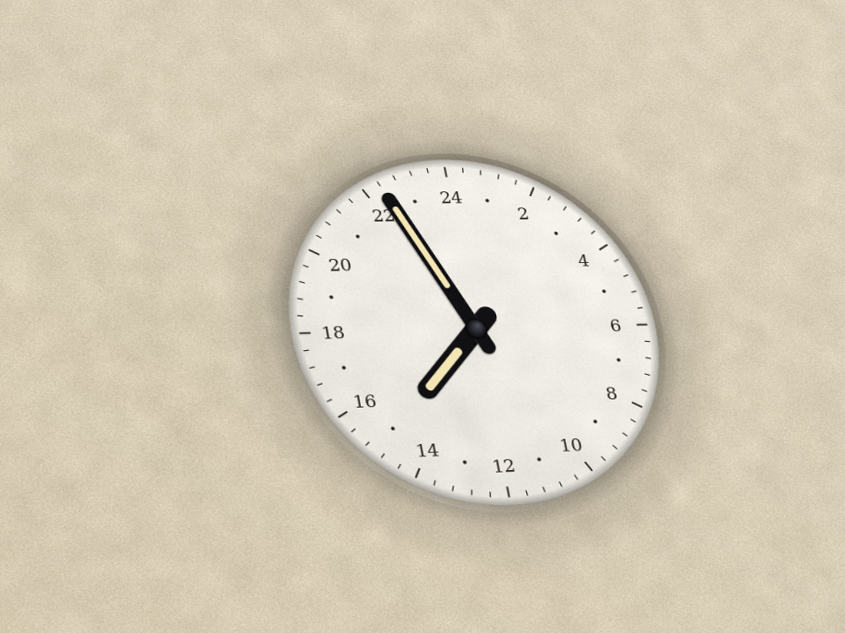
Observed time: T14:56
